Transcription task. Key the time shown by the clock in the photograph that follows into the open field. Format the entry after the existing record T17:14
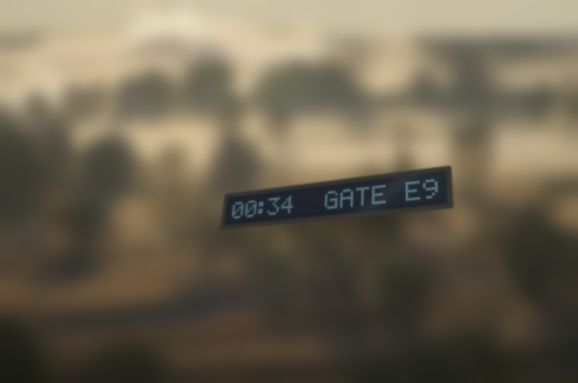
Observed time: T00:34
